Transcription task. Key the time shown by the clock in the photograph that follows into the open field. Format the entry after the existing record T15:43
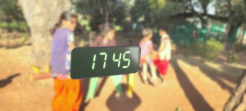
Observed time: T17:45
